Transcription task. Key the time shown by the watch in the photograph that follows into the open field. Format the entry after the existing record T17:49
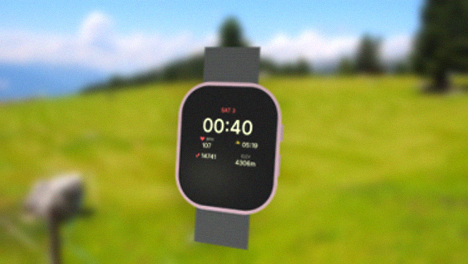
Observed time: T00:40
